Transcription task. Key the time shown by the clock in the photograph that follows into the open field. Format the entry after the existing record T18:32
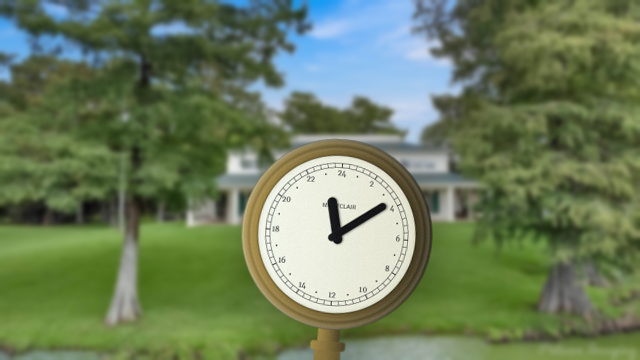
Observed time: T23:09
